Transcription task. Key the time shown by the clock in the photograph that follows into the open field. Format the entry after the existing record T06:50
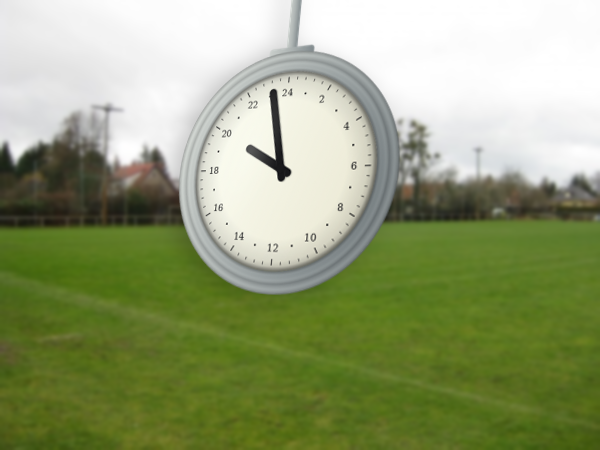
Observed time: T19:58
